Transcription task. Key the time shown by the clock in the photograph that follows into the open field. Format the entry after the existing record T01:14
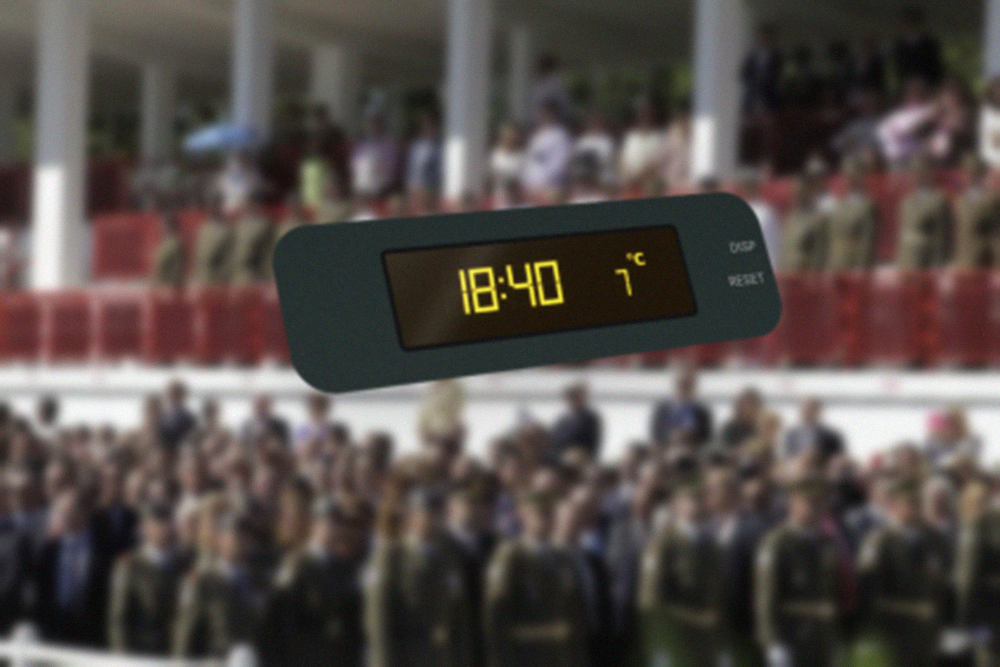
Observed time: T18:40
